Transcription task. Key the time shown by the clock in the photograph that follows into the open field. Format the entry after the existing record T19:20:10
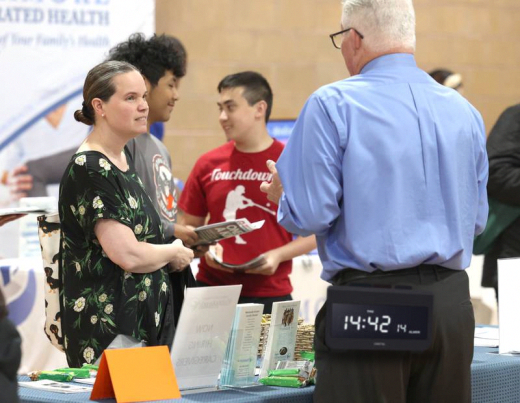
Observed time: T14:42:14
